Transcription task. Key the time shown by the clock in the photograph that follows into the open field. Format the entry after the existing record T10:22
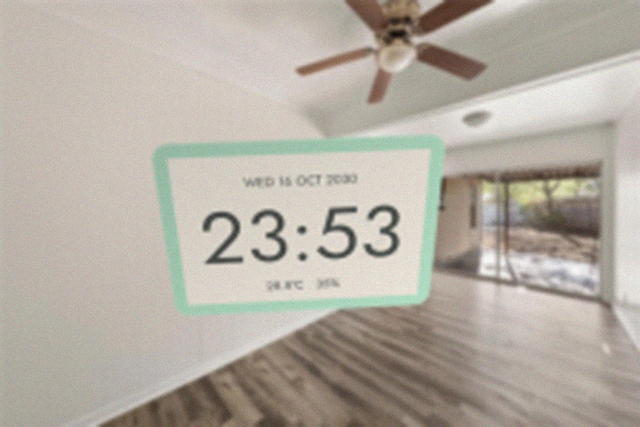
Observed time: T23:53
